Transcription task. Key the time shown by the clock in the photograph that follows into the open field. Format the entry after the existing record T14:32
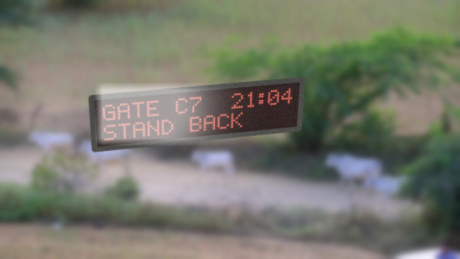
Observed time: T21:04
